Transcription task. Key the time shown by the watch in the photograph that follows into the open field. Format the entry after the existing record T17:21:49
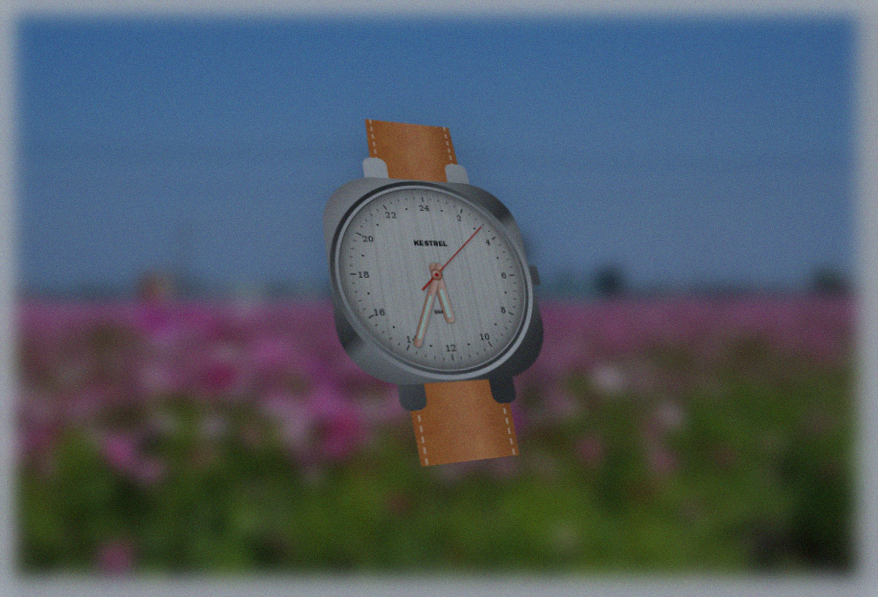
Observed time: T11:34:08
